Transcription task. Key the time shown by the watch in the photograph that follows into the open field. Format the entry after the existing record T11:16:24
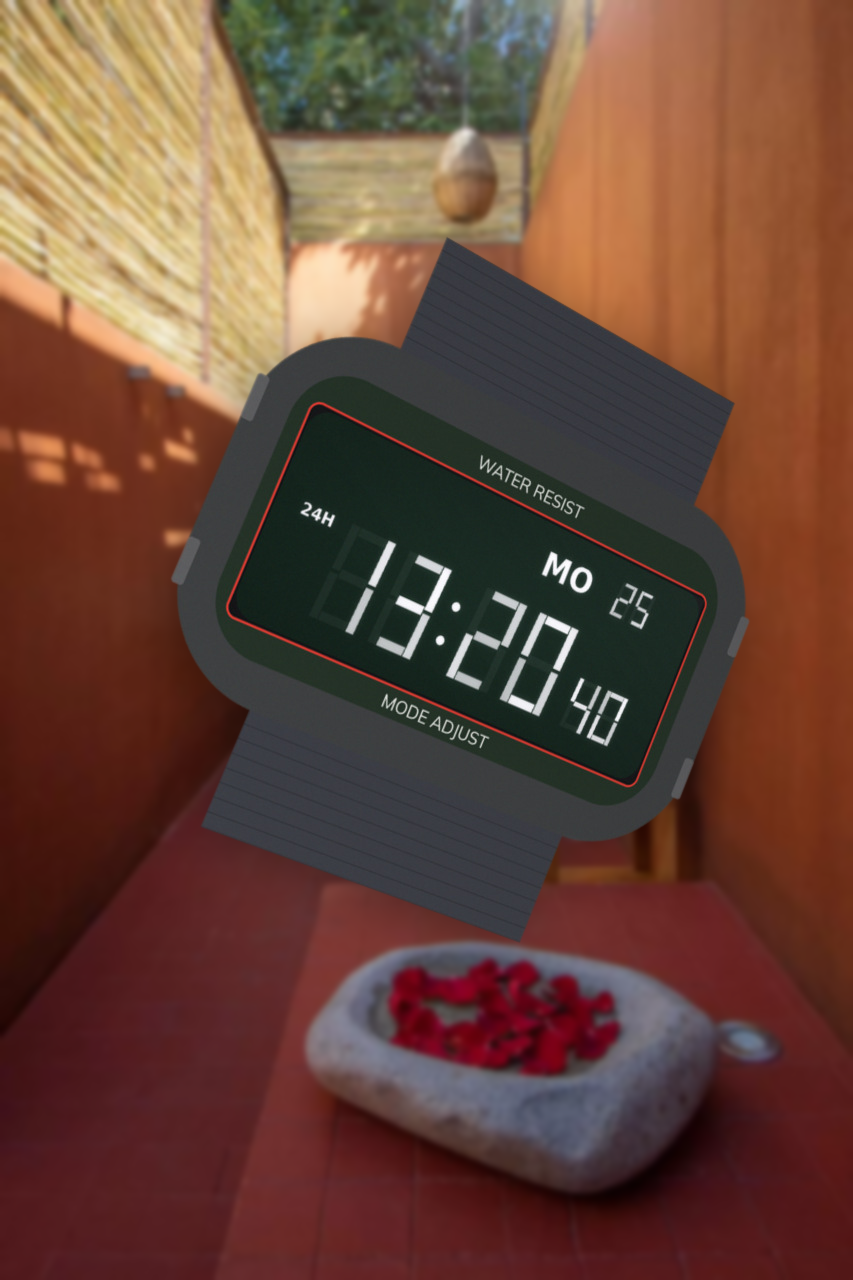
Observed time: T13:20:40
